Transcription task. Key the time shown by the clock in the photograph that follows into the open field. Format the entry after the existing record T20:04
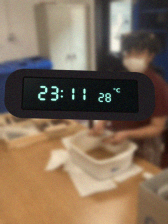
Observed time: T23:11
